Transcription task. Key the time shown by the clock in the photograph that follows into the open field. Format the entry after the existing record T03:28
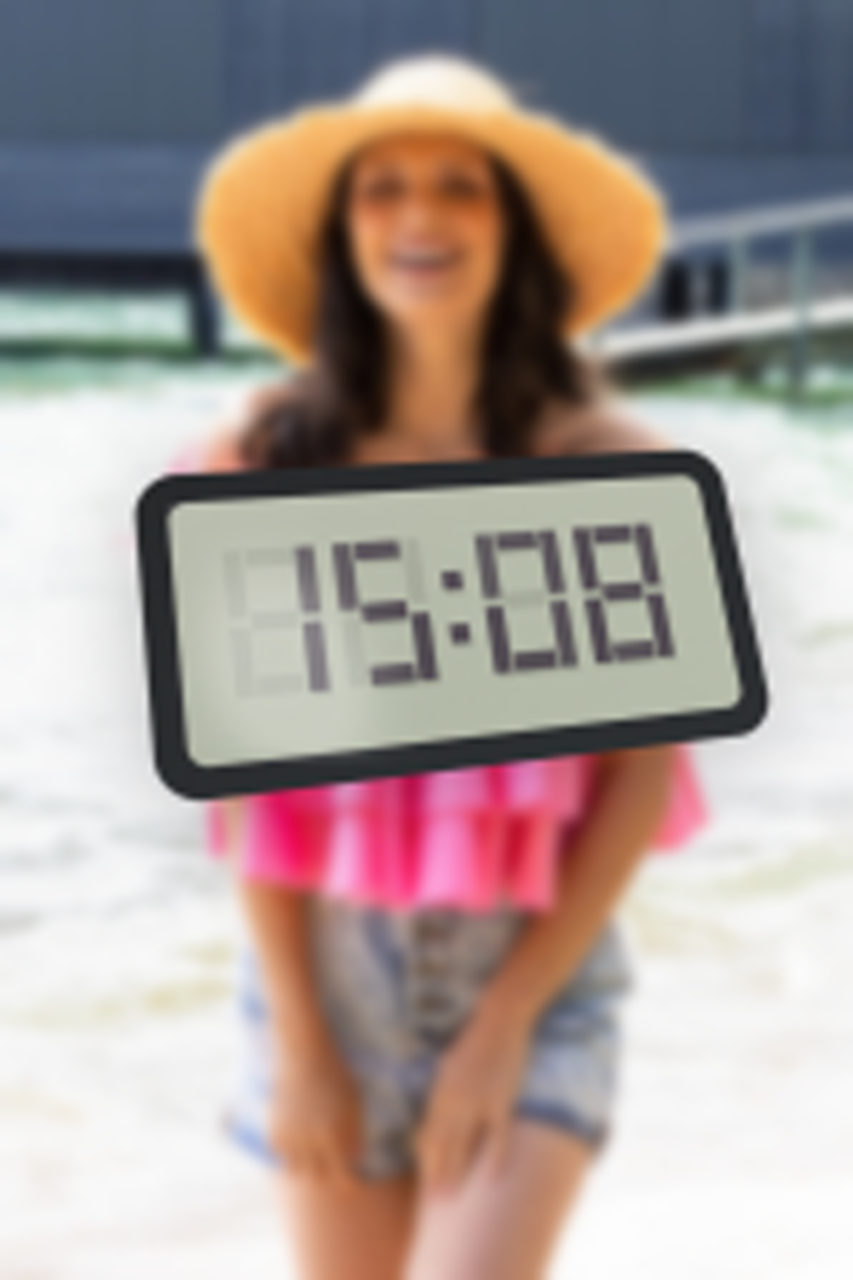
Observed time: T15:08
